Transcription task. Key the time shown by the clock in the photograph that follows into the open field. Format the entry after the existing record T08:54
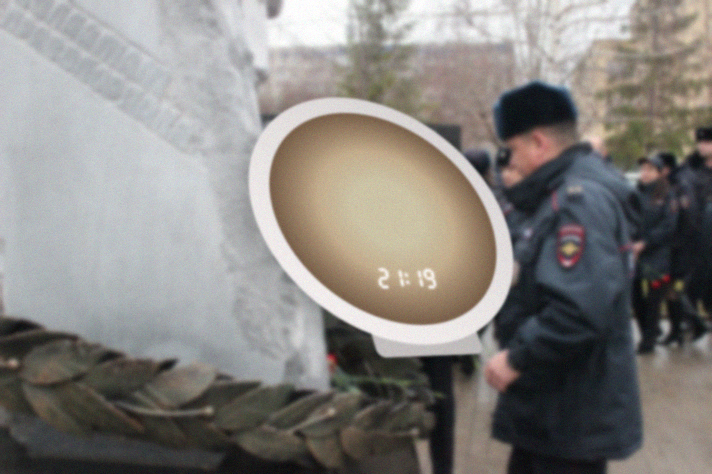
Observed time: T21:19
